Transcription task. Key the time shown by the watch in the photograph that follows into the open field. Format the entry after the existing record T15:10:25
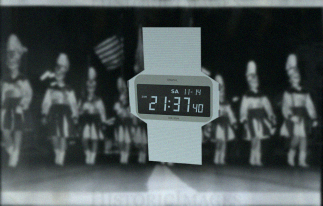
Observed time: T21:37:40
